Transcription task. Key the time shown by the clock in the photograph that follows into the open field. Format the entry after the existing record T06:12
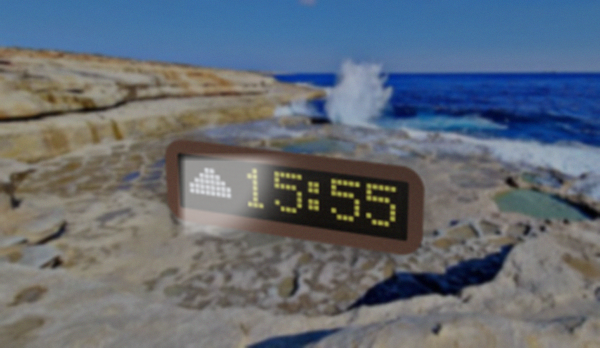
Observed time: T15:55
